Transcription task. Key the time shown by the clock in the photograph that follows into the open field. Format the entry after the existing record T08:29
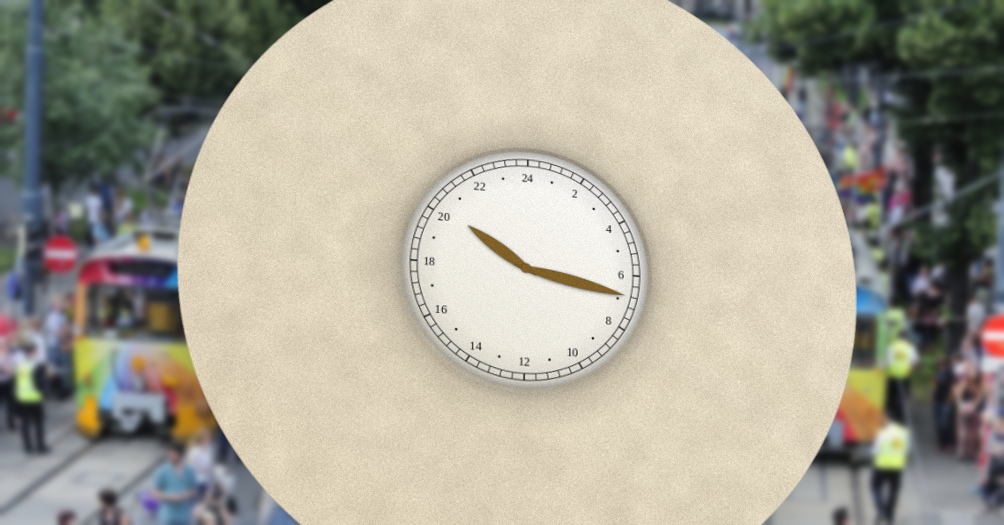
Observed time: T20:17
